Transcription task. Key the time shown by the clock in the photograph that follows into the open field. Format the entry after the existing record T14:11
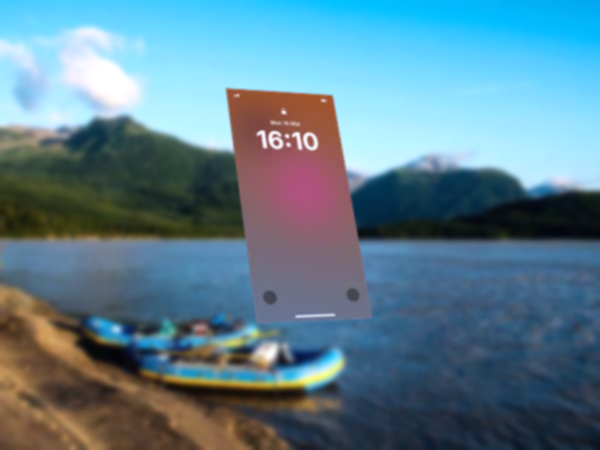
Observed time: T16:10
